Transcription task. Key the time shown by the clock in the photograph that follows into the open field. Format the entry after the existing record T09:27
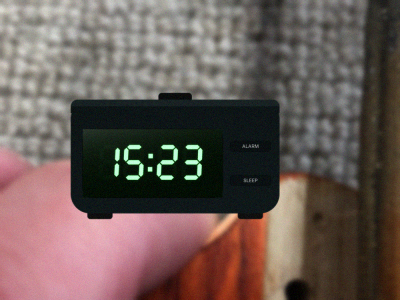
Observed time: T15:23
